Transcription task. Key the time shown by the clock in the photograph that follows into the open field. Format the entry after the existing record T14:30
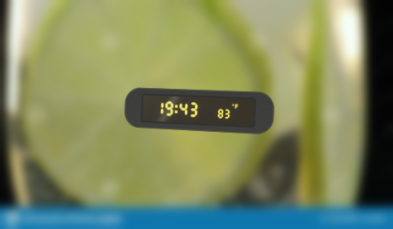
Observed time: T19:43
